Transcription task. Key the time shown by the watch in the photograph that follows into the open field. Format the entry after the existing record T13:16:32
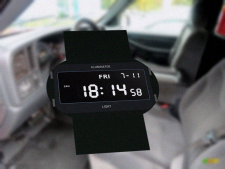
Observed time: T18:14:58
